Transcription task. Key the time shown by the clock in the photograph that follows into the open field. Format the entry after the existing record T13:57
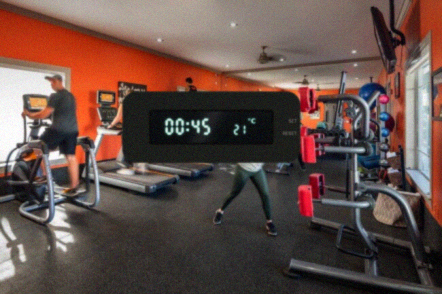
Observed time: T00:45
